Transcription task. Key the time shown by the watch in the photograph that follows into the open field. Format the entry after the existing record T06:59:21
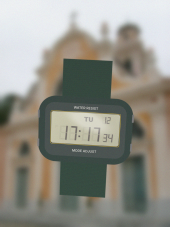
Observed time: T17:17:34
